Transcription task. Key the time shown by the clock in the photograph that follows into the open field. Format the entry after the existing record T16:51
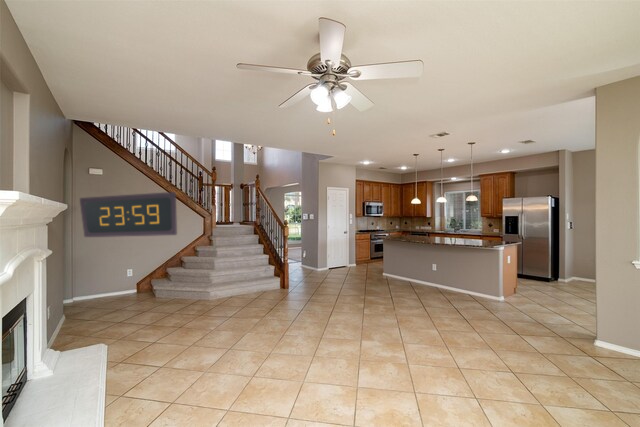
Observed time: T23:59
